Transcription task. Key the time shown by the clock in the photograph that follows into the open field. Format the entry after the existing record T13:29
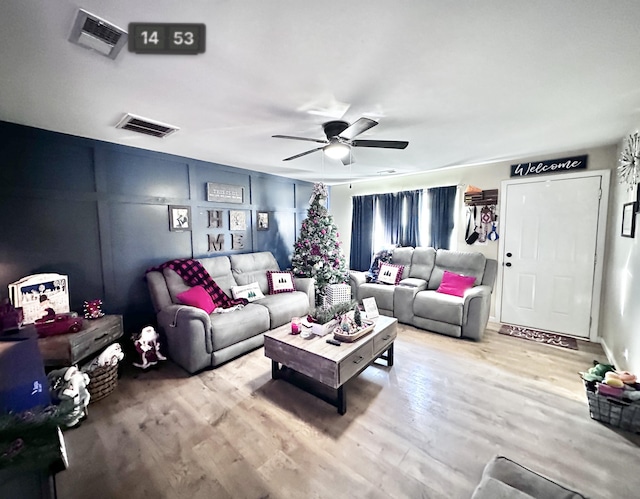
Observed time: T14:53
